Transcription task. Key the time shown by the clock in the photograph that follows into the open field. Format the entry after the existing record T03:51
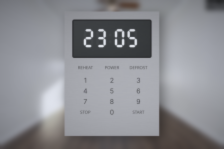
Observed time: T23:05
